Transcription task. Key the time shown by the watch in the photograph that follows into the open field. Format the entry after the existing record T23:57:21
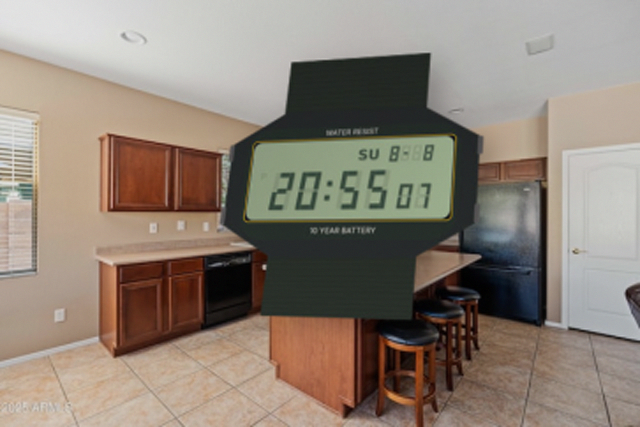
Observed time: T20:55:07
